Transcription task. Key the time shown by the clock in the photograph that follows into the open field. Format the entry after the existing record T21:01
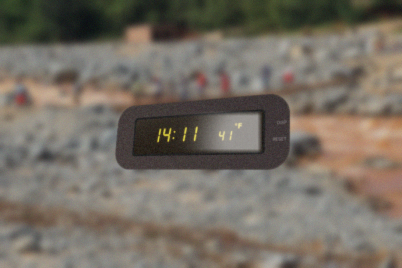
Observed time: T14:11
